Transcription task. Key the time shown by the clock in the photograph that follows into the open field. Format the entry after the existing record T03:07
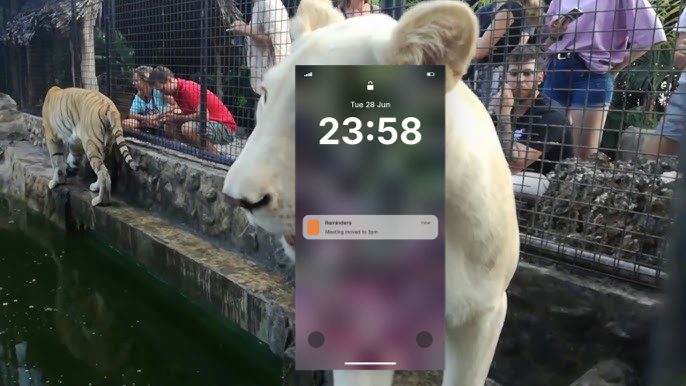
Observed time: T23:58
